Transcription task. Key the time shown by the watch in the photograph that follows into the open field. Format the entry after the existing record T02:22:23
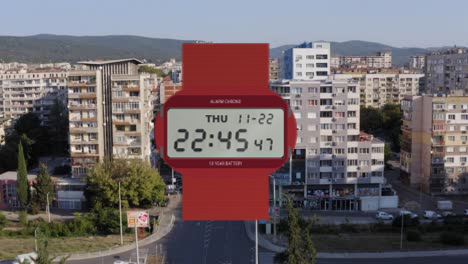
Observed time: T22:45:47
